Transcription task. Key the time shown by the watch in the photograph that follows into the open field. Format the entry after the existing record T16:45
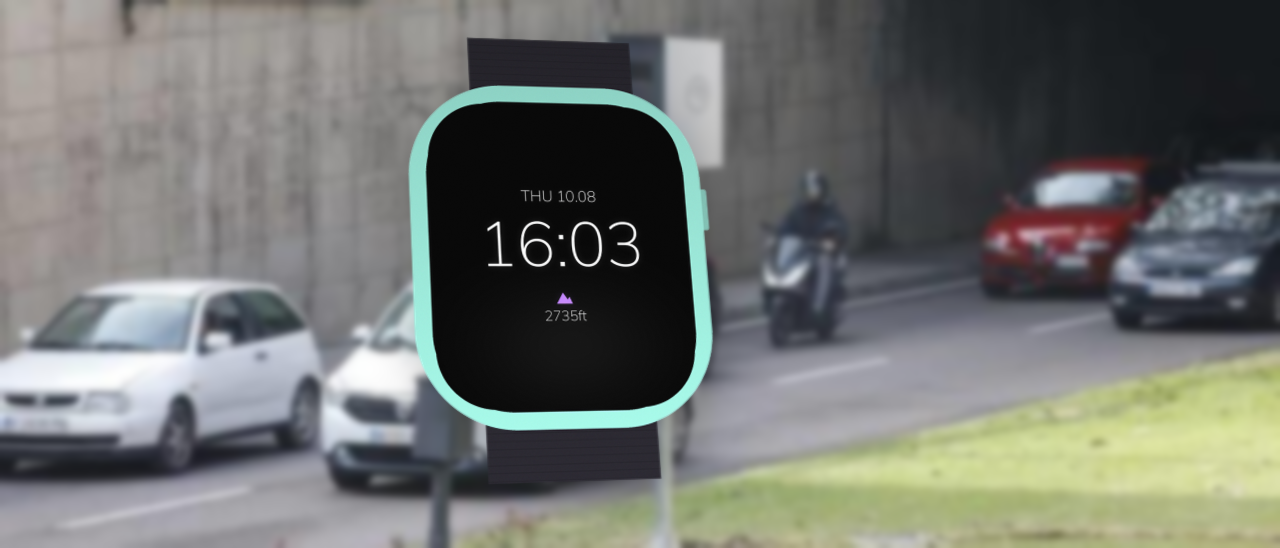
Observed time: T16:03
